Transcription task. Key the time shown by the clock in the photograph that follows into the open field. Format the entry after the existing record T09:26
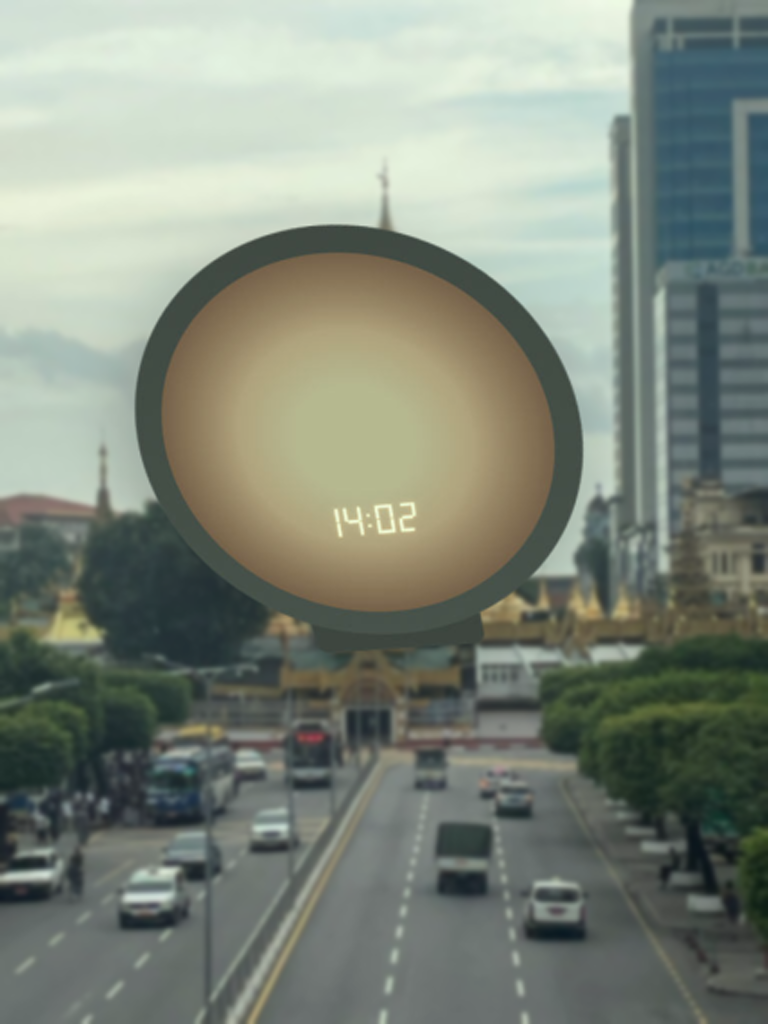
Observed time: T14:02
